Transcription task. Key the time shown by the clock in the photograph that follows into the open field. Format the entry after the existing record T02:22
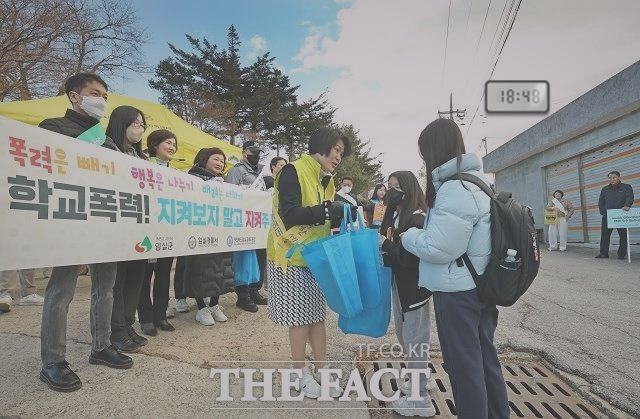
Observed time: T18:48
